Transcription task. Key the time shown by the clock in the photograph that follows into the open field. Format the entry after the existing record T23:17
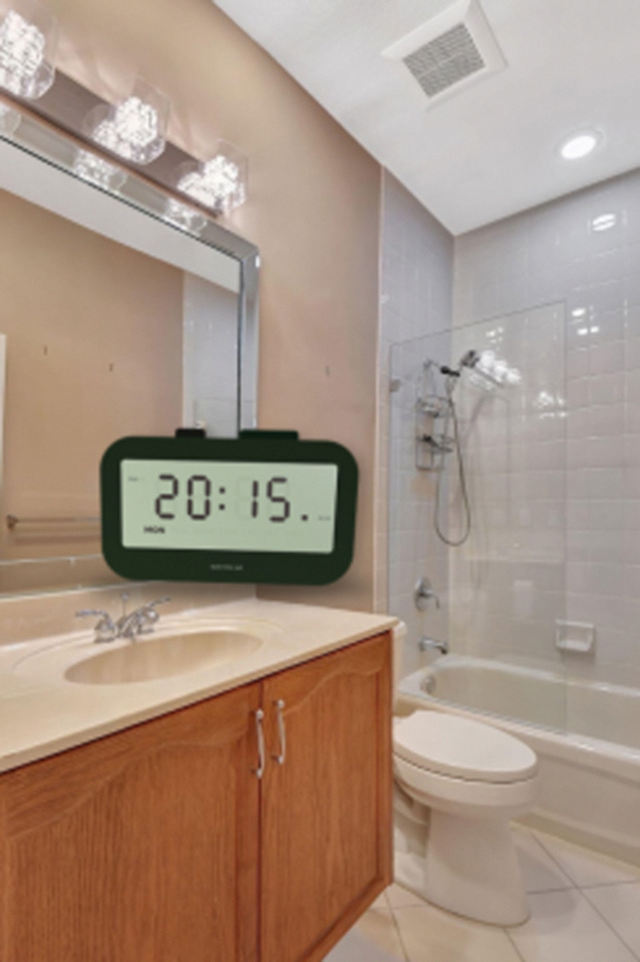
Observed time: T20:15
